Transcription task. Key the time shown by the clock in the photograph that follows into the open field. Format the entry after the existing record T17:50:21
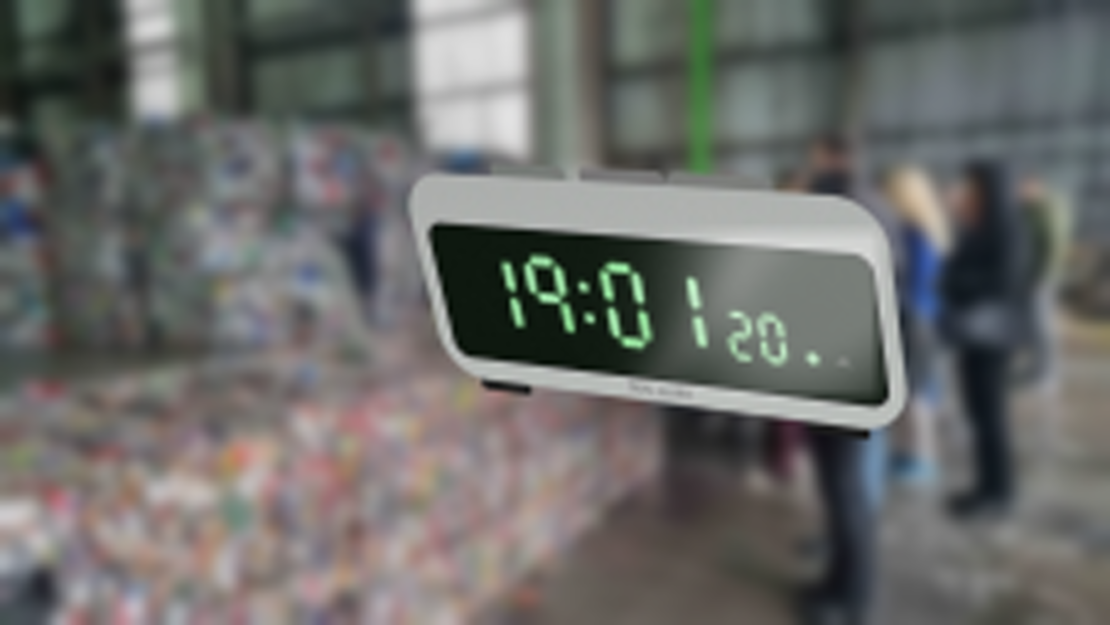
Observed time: T19:01:20
